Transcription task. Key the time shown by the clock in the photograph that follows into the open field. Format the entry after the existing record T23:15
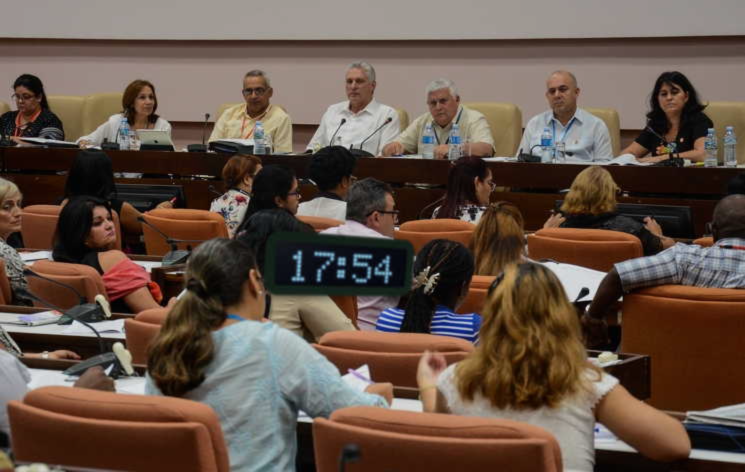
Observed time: T17:54
